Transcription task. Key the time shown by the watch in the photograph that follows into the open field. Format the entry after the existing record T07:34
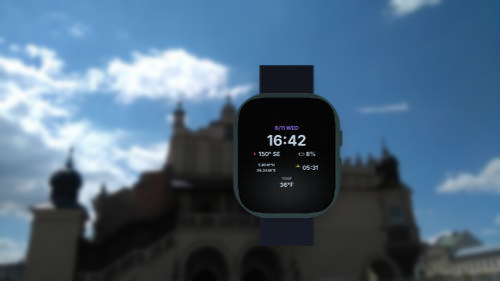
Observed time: T16:42
